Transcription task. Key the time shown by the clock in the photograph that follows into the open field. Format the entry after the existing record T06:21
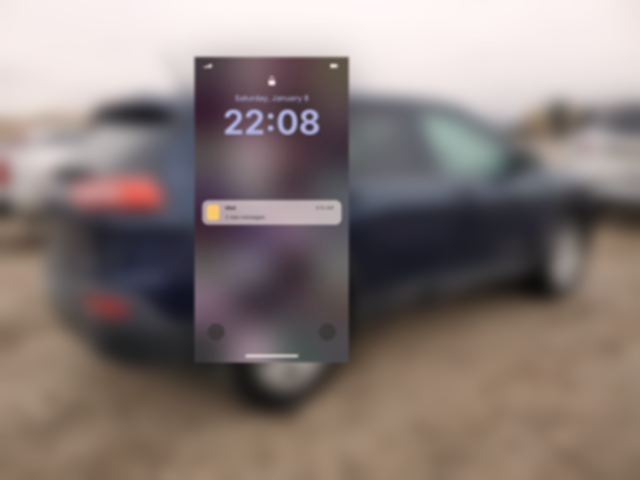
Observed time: T22:08
